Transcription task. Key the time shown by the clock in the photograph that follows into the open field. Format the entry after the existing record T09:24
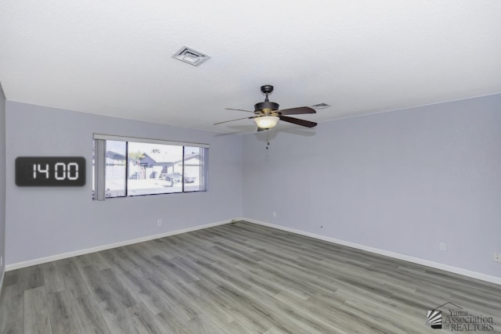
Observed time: T14:00
